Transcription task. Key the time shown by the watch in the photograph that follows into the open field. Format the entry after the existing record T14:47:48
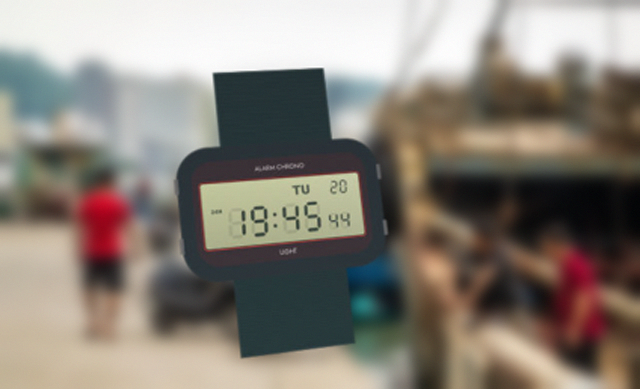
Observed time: T19:45:44
